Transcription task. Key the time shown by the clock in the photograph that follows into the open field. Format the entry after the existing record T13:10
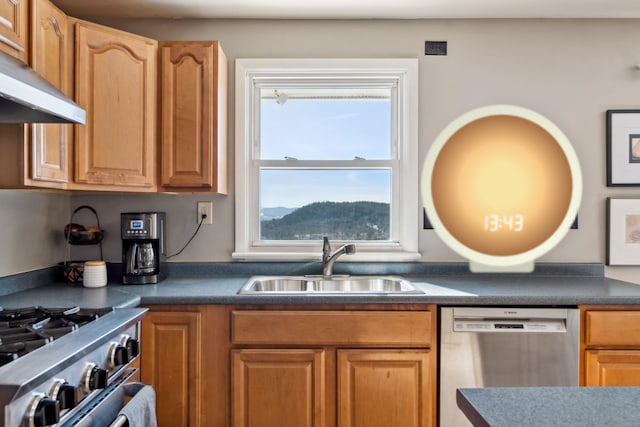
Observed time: T13:43
